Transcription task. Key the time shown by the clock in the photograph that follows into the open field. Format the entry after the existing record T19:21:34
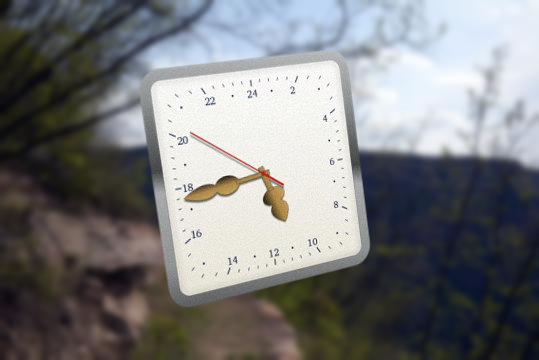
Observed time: T10:43:51
